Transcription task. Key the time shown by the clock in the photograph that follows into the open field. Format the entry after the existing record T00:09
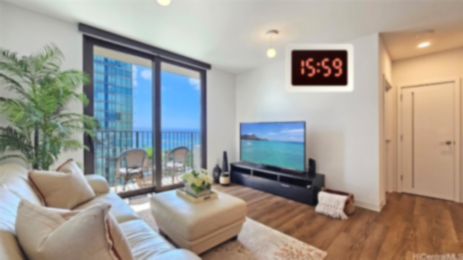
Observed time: T15:59
